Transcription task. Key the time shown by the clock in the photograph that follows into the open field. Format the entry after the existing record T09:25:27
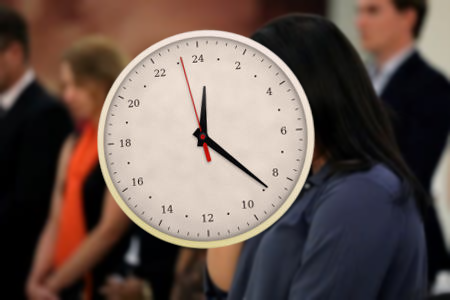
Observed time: T00:21:58
